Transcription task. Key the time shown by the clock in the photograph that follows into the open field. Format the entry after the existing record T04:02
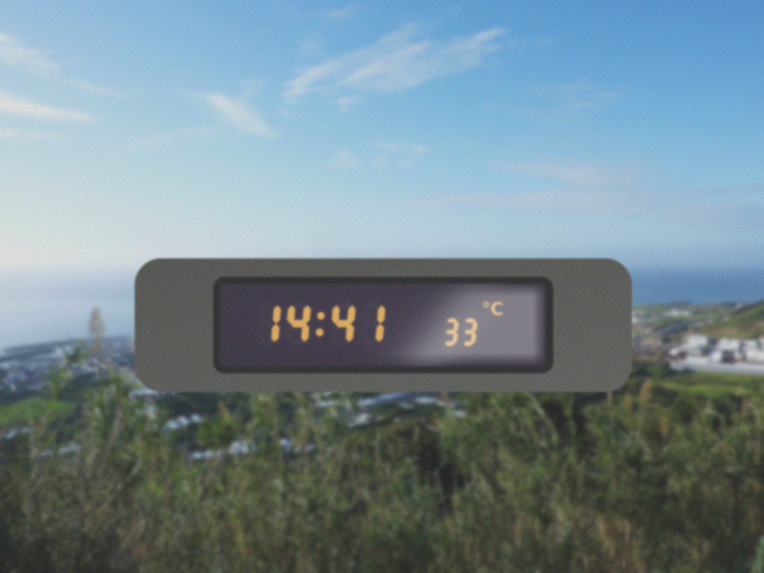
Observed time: T14:41
